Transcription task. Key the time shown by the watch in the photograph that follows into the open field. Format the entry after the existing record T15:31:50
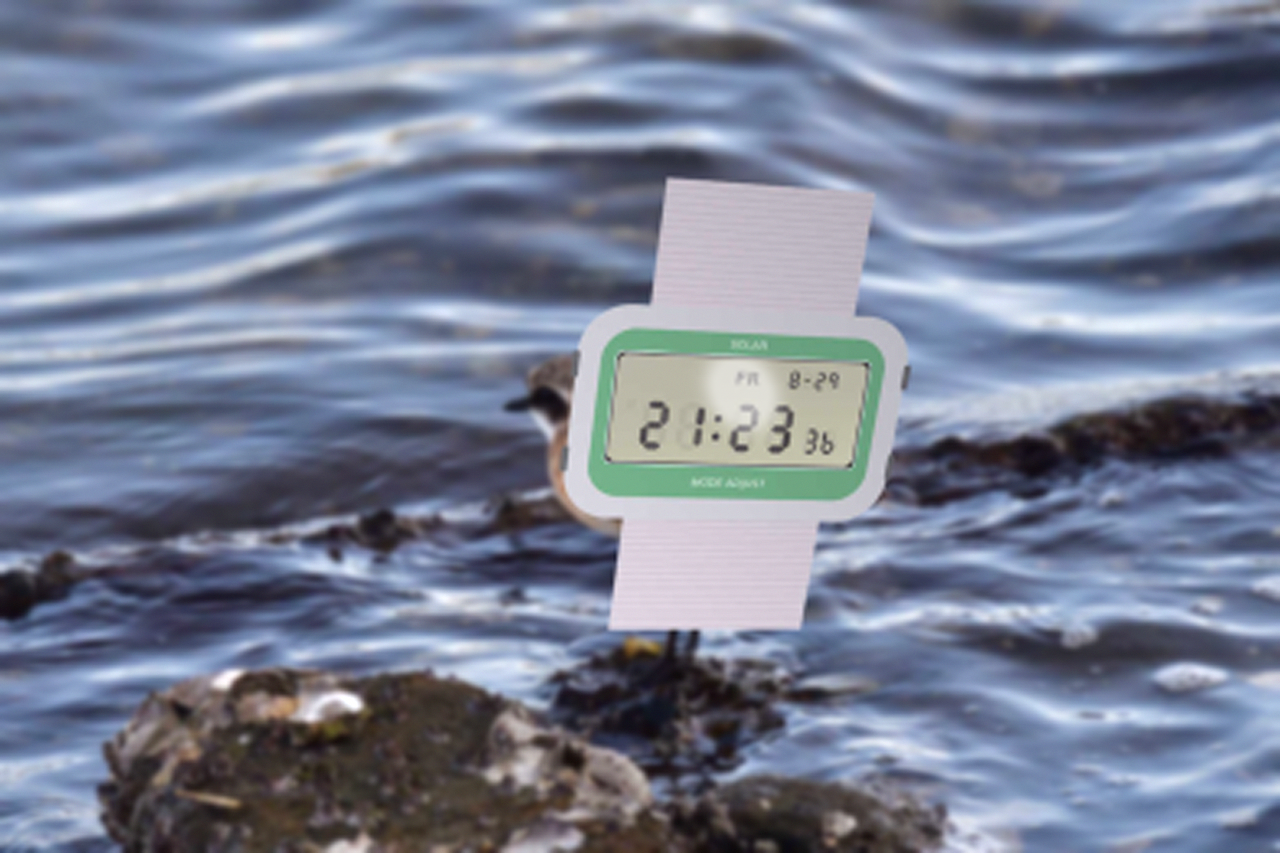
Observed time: T21:23:36
